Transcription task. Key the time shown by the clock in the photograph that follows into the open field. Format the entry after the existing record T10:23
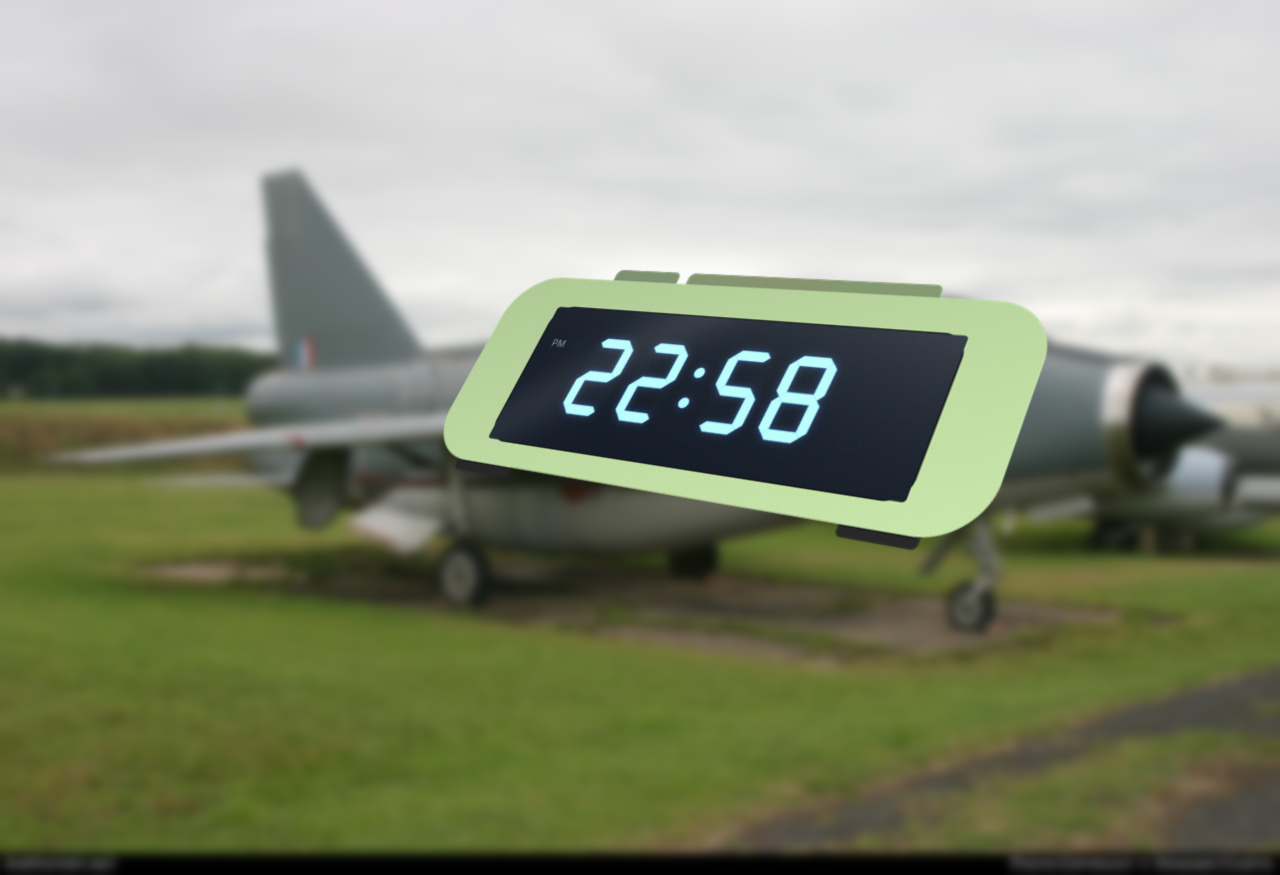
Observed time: T22:58
